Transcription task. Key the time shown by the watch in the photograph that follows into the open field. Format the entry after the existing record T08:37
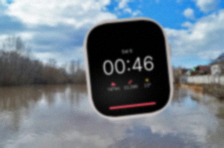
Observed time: T00:46
